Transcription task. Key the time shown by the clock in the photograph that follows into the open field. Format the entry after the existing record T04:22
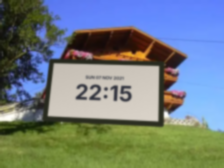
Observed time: T22:15
